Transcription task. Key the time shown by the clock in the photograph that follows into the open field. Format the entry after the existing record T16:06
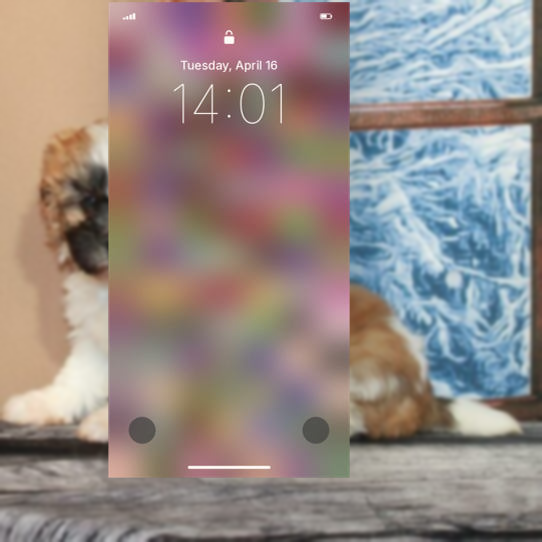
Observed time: T14:01
